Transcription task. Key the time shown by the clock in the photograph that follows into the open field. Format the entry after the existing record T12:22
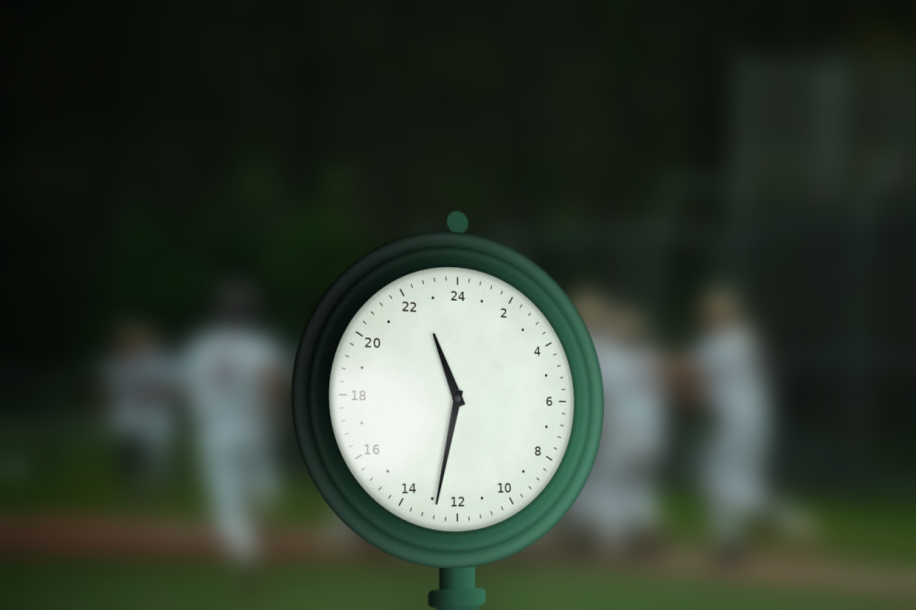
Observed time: T22:32
